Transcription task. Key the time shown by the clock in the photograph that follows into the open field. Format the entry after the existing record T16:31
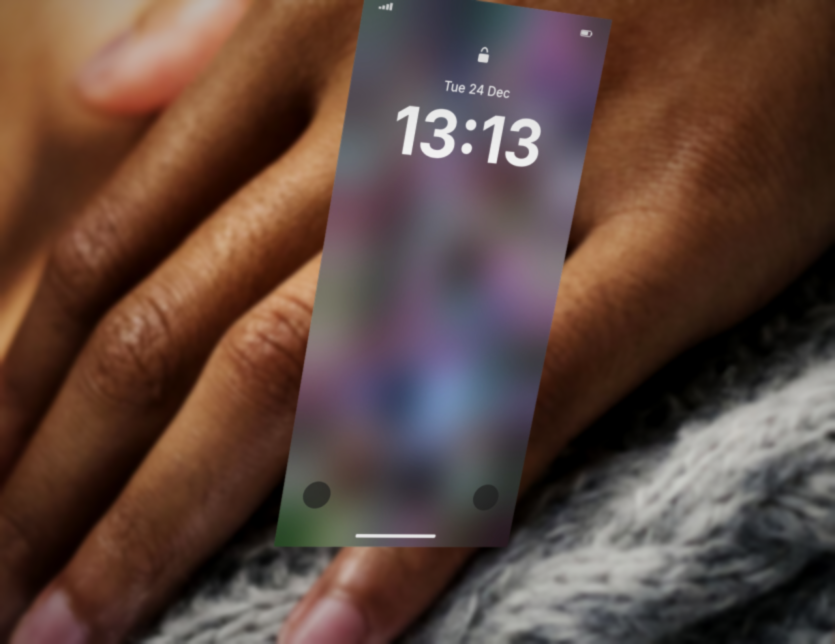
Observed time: T13:13
